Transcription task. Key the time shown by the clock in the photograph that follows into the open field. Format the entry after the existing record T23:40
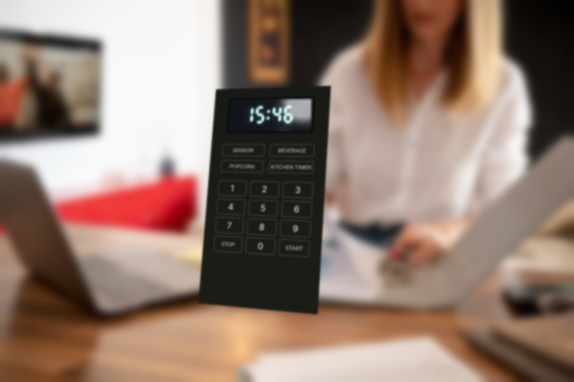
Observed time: T15:46
